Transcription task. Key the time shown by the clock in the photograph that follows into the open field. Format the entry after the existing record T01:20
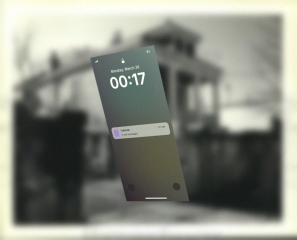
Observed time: T00:17
